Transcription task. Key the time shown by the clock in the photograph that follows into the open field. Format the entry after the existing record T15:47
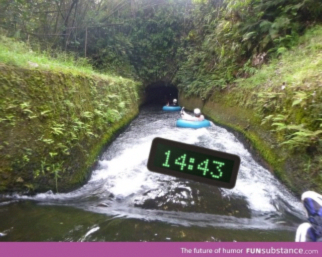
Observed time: T14:43
